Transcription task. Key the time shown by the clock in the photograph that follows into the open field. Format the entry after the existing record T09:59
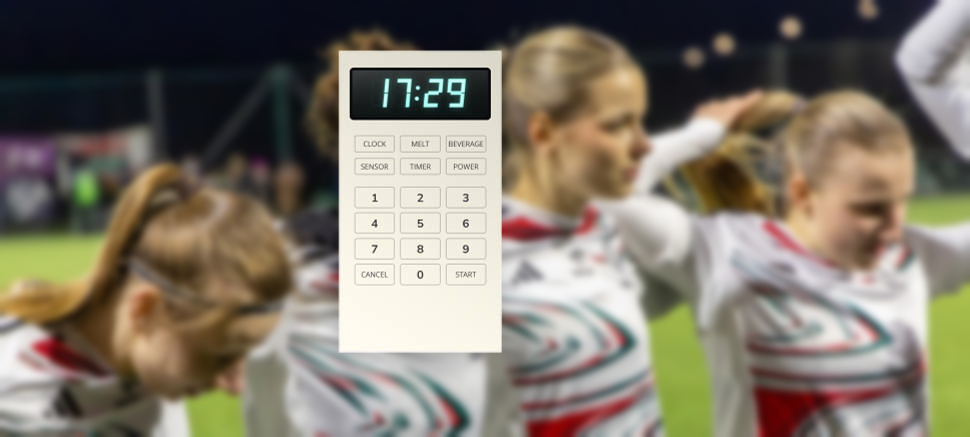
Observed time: T17:29
